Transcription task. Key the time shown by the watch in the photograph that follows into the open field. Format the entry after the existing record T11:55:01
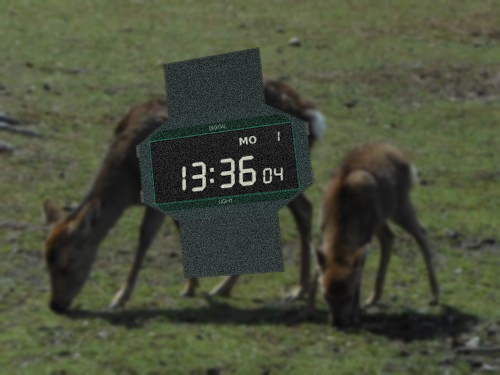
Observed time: T13:36:04
